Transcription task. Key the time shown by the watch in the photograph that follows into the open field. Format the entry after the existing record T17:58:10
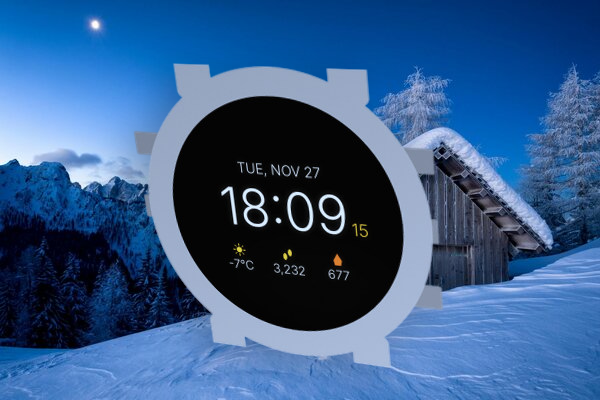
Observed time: T18:09:15
